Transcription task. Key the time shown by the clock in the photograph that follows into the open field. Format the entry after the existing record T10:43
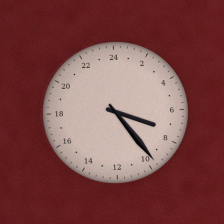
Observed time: T07:24
